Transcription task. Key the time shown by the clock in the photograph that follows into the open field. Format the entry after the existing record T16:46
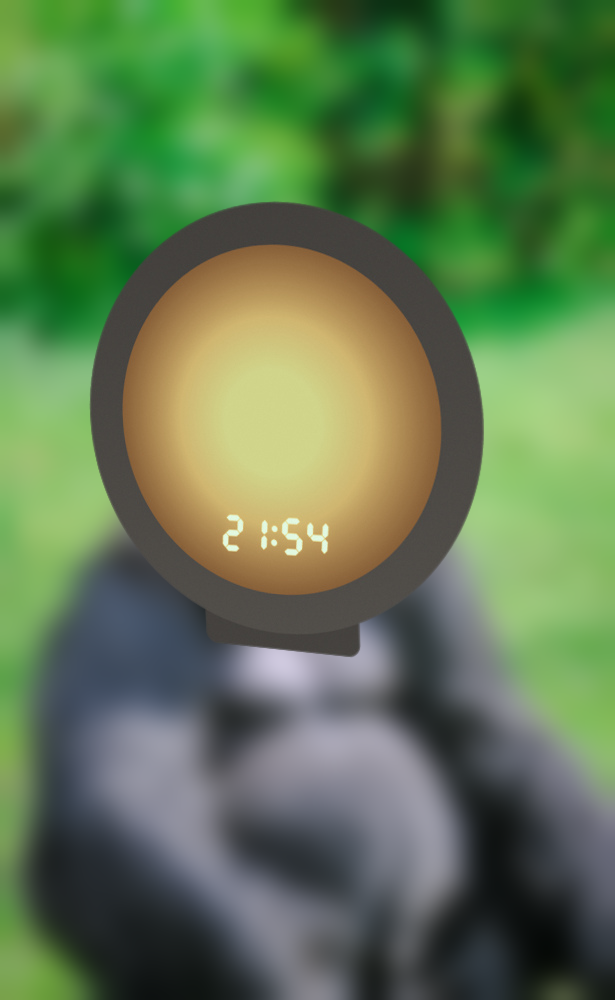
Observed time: T21:54
